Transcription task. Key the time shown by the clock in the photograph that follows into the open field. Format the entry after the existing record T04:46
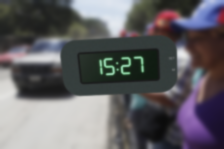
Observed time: T15:27
